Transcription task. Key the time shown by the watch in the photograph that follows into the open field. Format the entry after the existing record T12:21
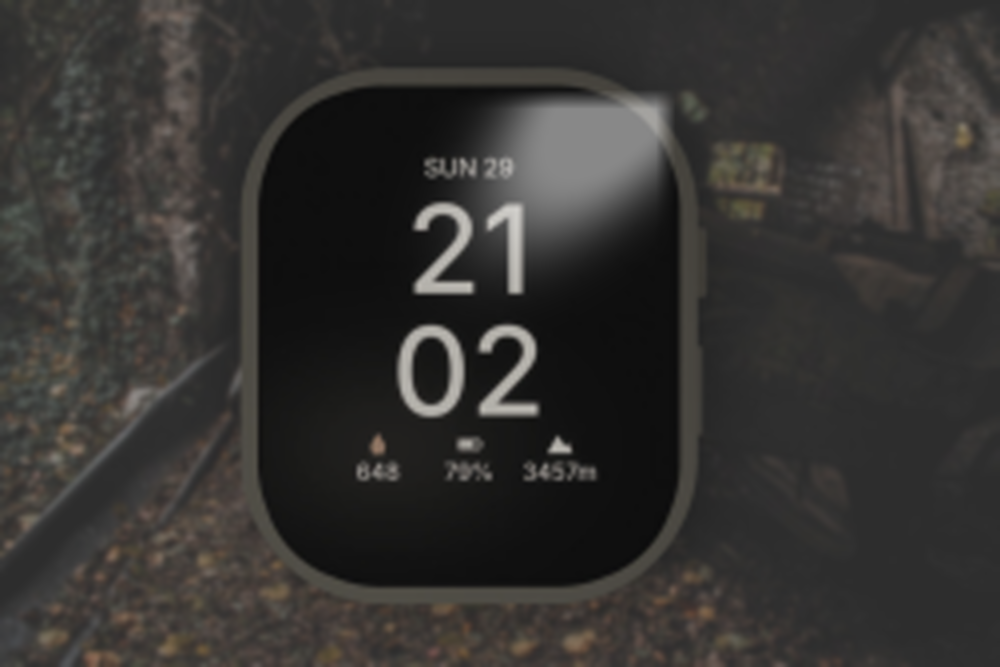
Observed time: T21:02
